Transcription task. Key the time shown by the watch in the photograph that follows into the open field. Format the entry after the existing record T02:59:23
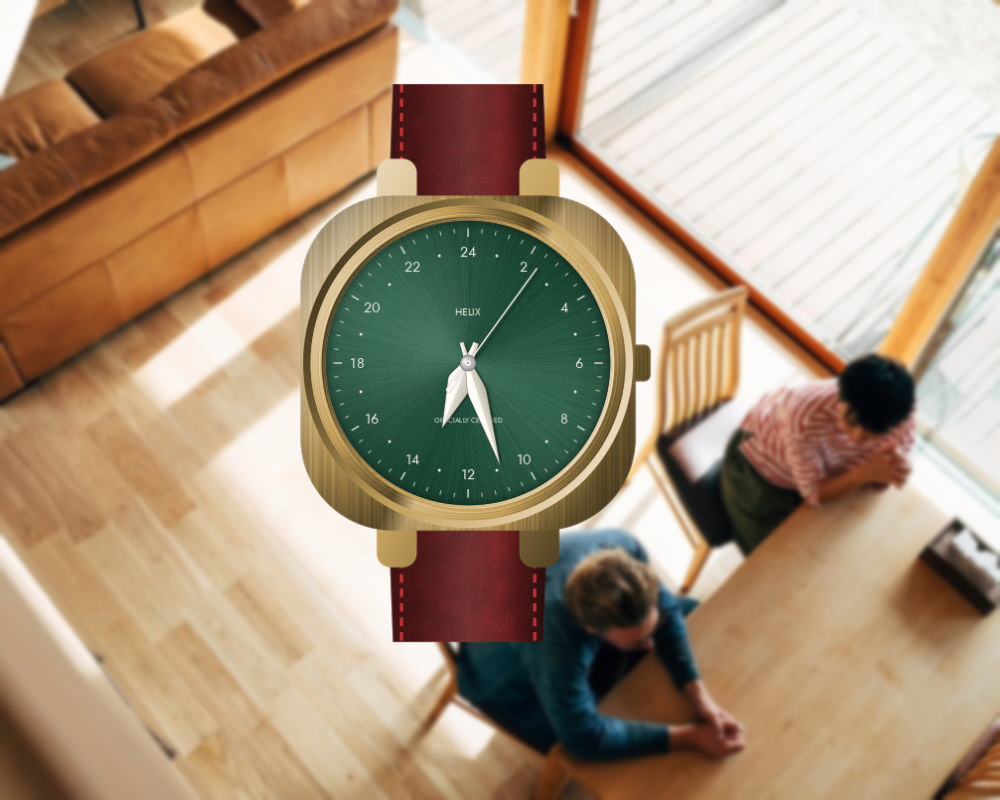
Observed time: T13:27:06
